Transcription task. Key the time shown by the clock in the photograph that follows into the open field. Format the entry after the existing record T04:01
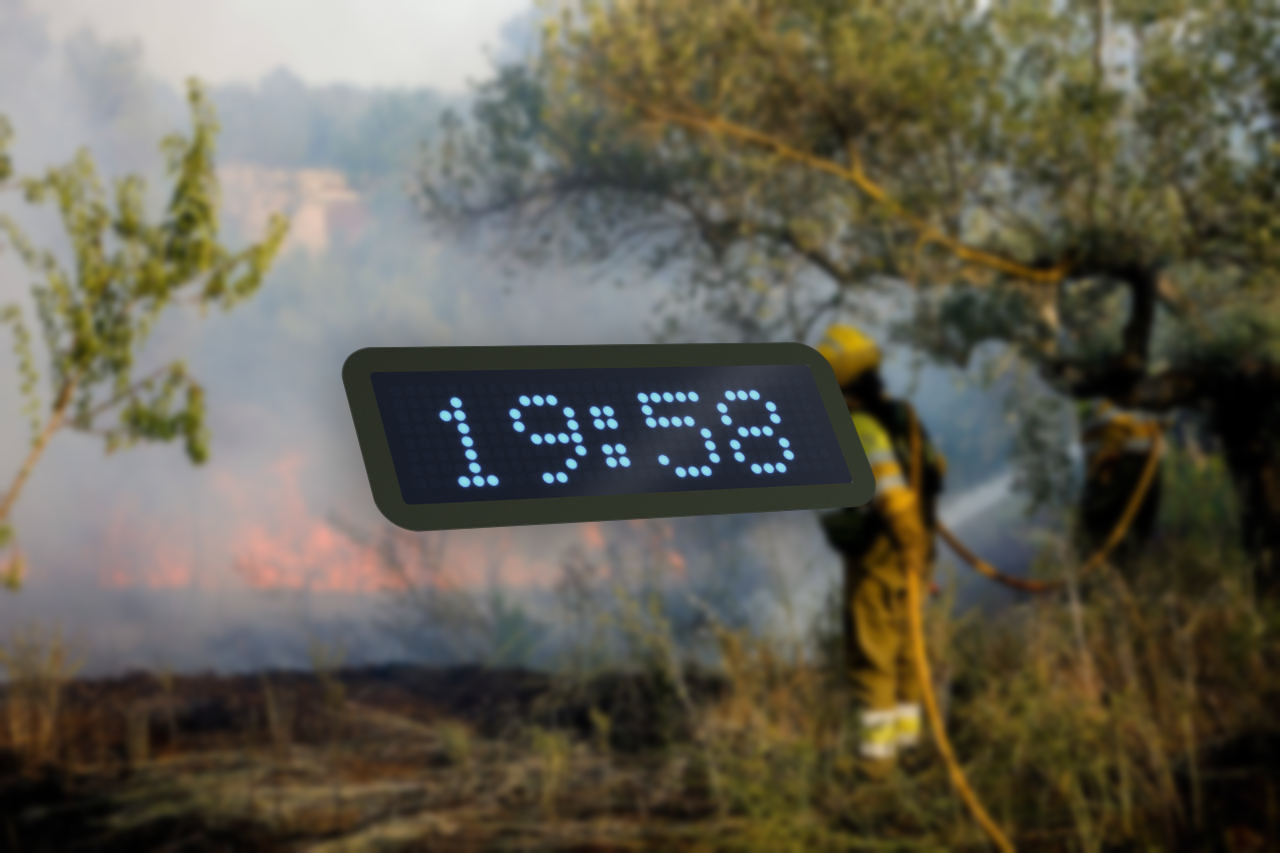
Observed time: T19:58
